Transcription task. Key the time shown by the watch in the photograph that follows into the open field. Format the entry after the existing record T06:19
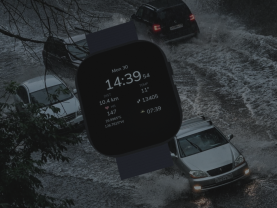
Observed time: T14:39
